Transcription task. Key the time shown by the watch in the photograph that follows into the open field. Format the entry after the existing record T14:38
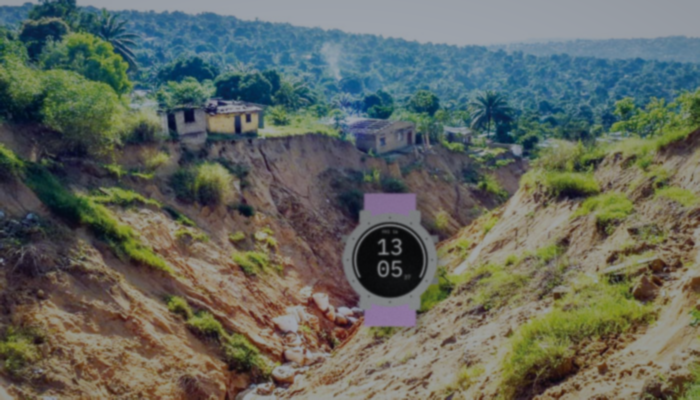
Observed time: T13:05
